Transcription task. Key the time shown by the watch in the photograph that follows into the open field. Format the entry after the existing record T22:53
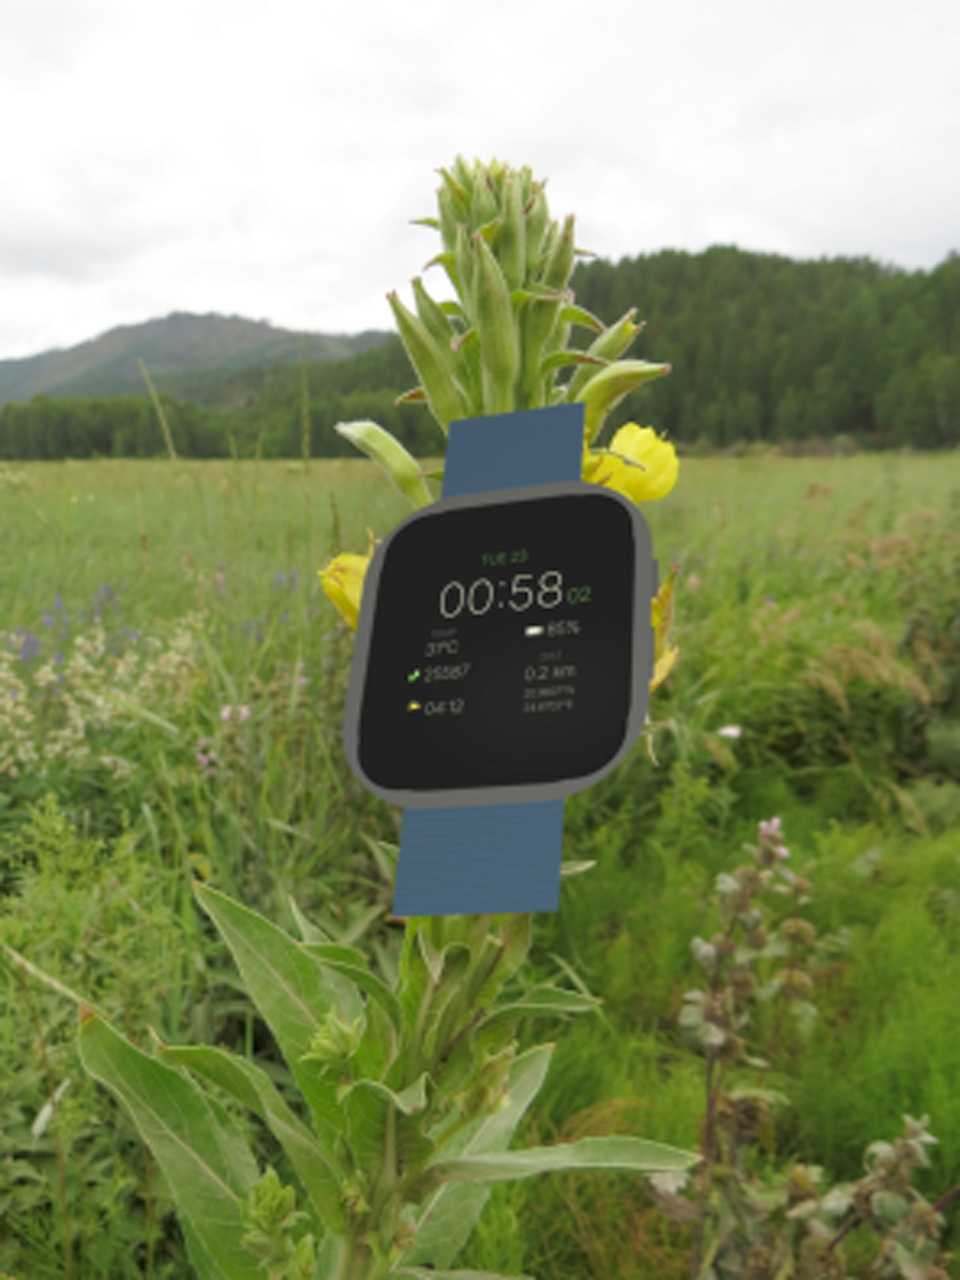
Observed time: T00:58
